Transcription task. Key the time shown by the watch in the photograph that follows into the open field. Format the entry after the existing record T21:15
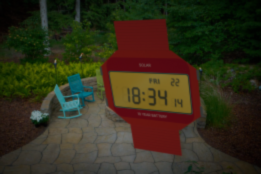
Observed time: T18:34
